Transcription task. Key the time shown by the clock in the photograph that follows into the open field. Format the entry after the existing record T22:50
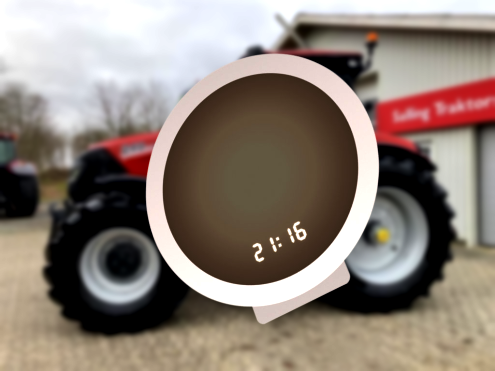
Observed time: T21:16
